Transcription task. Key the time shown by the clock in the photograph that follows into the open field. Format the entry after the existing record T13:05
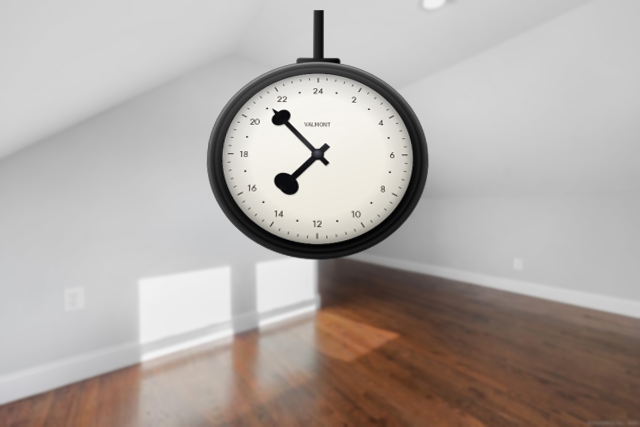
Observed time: T14:53
